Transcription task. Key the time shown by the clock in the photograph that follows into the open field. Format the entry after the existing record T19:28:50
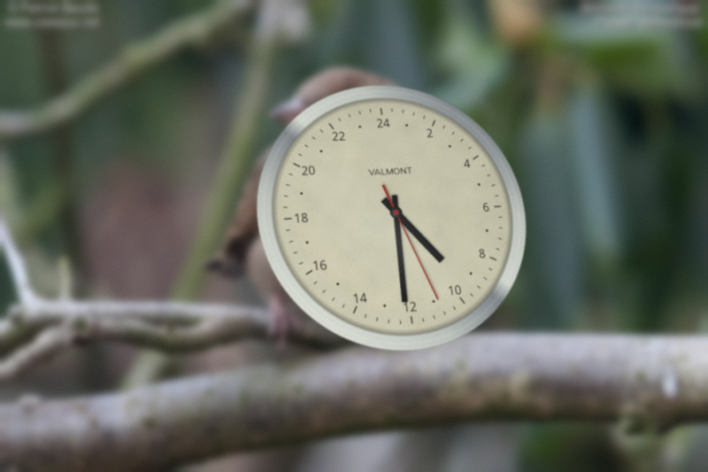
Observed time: T09:30:27
